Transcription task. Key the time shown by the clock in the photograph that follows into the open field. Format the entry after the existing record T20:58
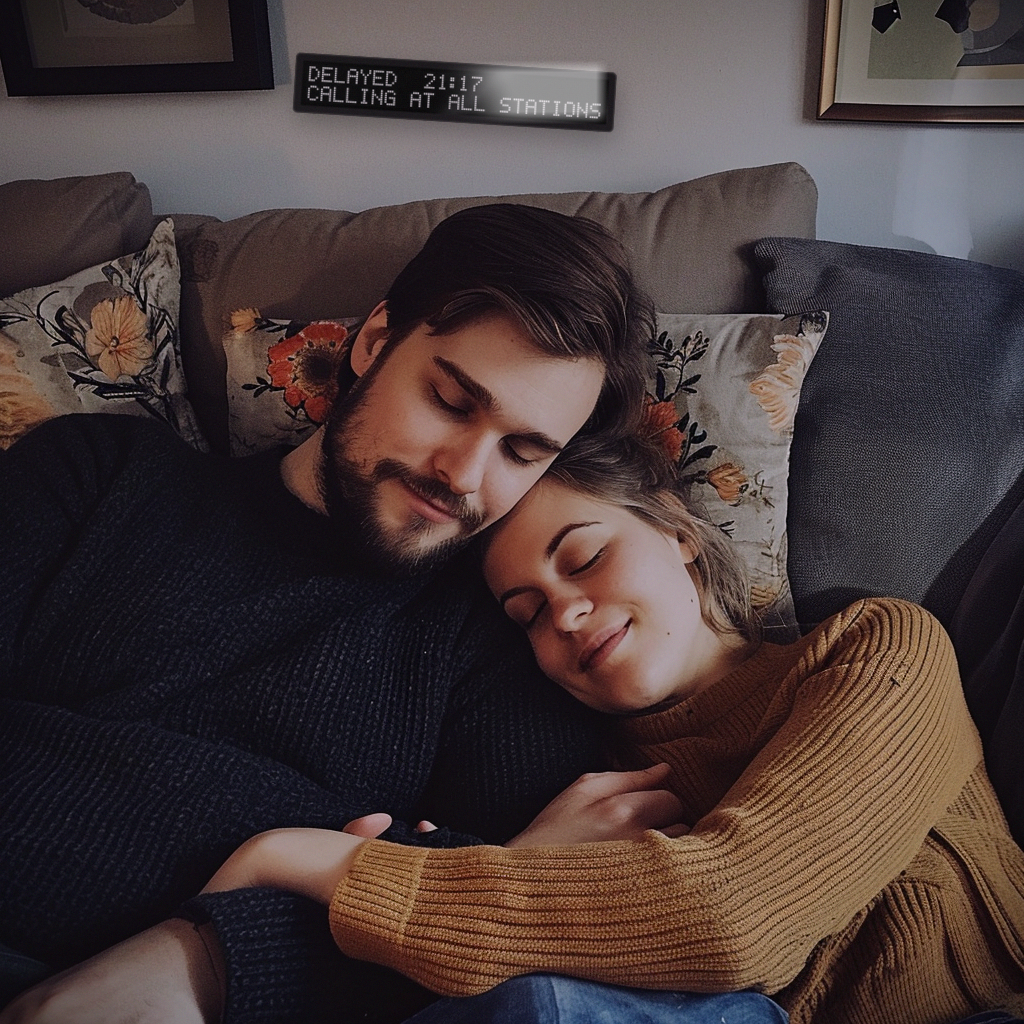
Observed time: T21:17
